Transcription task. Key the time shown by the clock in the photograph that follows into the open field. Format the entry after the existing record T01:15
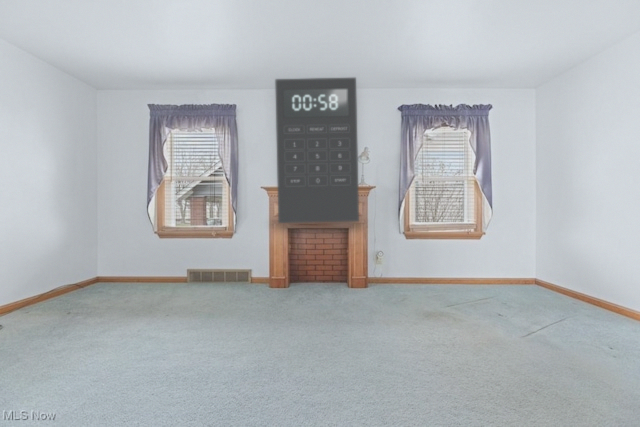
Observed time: T00:58
